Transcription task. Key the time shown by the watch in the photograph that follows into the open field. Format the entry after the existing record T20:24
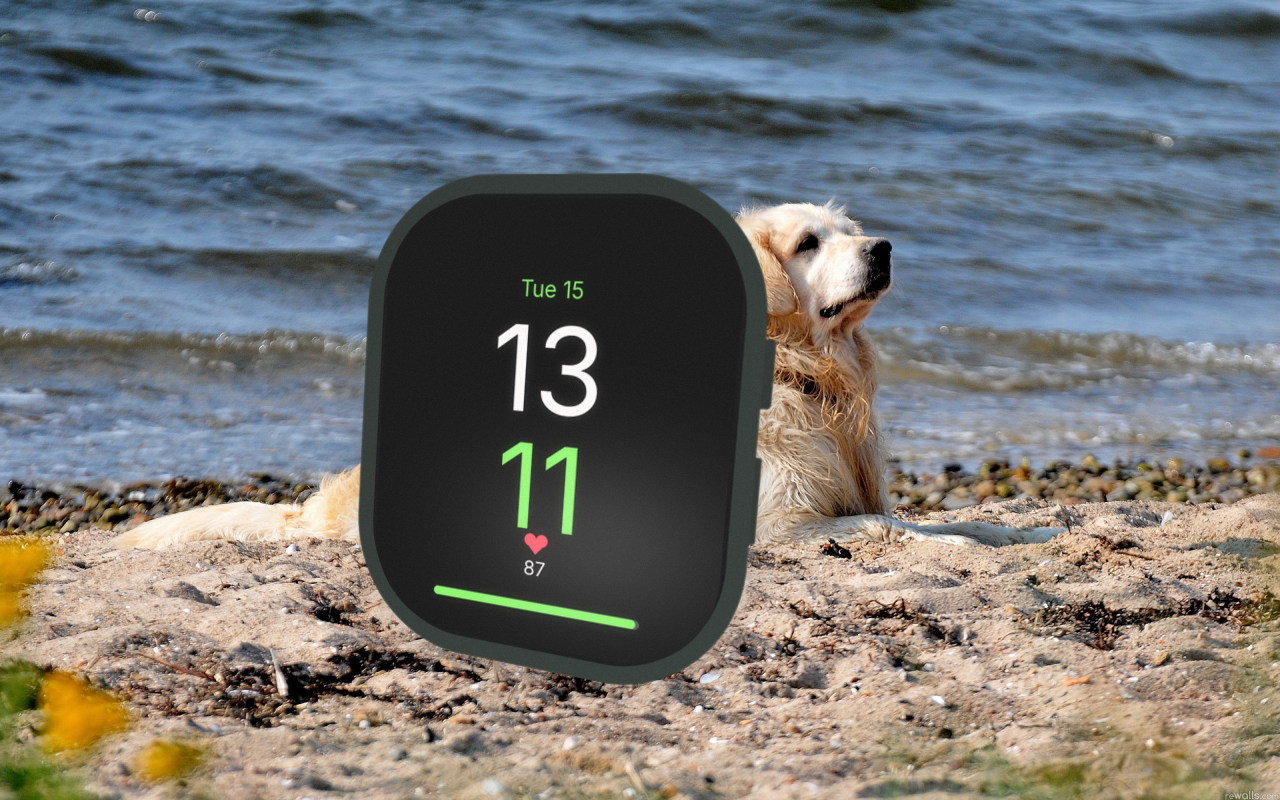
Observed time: T13:11
